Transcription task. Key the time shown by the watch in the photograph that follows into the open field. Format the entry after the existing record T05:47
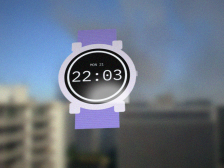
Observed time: T22:03
